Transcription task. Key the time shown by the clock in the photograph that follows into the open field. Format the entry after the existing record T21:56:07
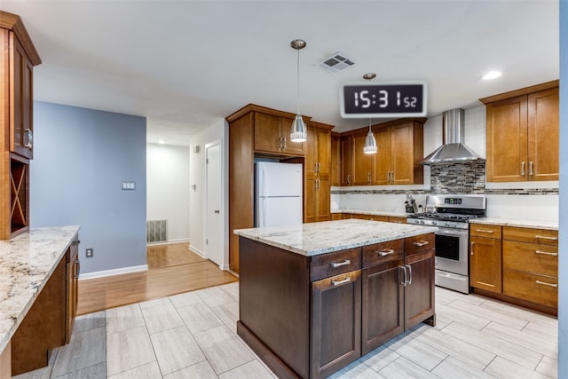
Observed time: T15:31:52
